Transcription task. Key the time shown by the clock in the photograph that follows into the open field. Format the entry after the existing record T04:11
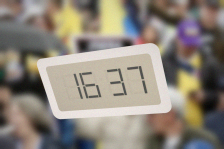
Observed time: T16:37
